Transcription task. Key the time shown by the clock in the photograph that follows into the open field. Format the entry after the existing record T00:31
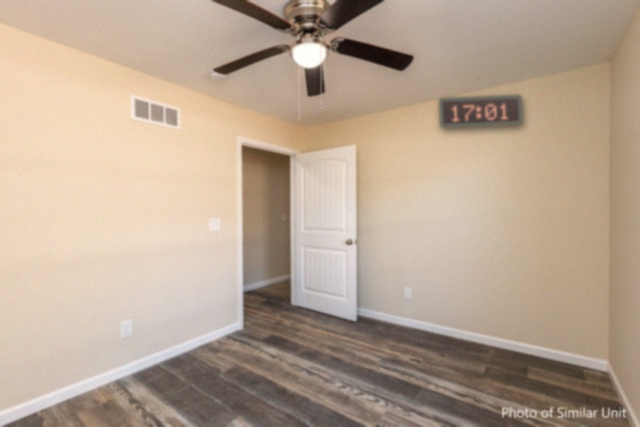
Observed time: T17:01
